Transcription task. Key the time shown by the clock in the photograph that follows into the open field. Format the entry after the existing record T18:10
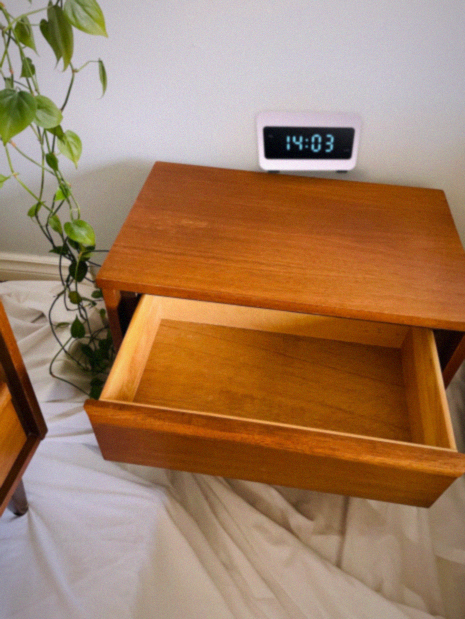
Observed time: T14:03
